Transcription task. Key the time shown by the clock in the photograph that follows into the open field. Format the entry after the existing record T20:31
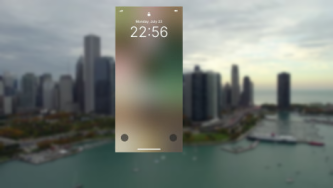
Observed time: T22:56
